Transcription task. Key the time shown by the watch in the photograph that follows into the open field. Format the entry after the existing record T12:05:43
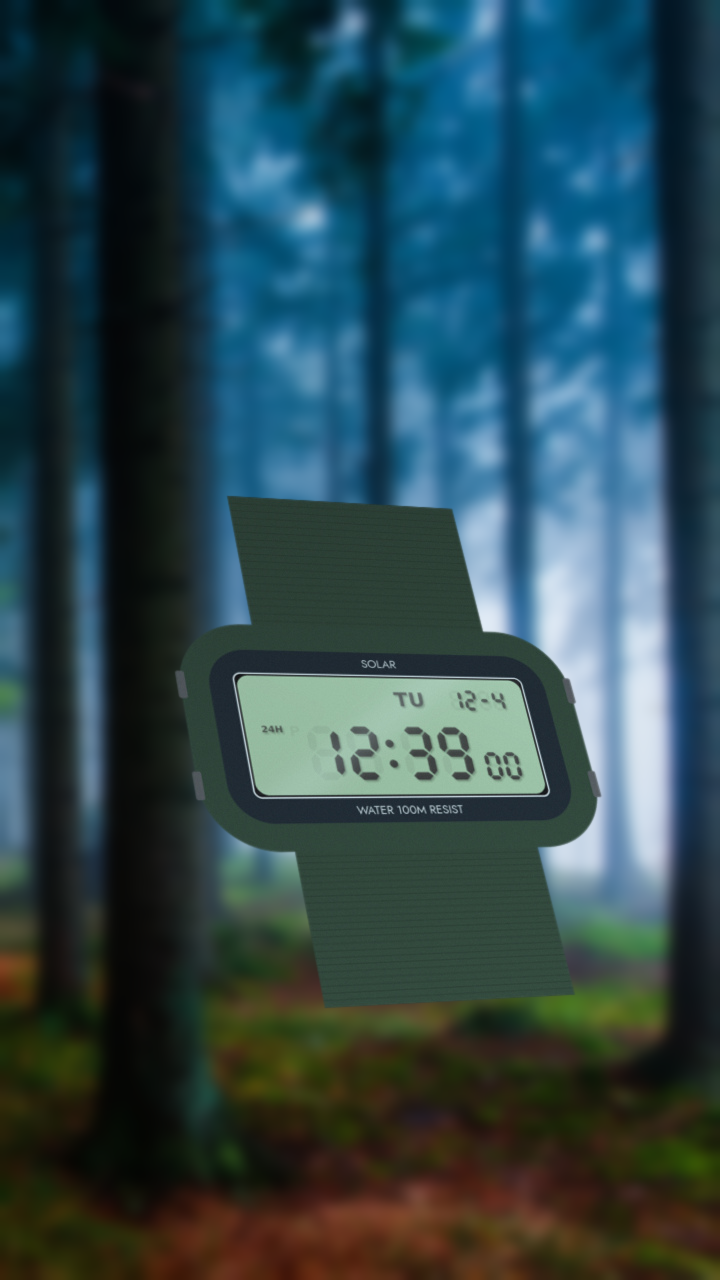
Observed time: T12:39:00
